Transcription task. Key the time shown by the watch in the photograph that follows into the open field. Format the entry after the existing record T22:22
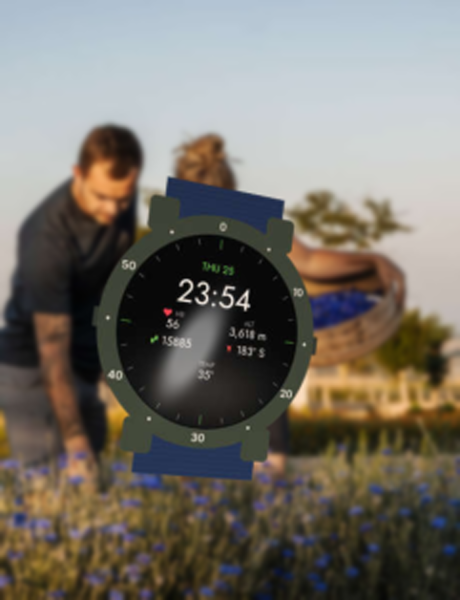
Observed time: T23:54
